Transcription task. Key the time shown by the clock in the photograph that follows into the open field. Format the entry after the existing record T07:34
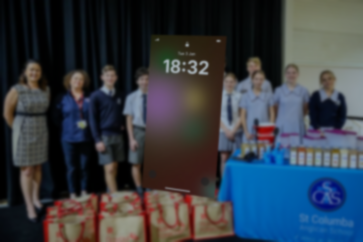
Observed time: T18:32
